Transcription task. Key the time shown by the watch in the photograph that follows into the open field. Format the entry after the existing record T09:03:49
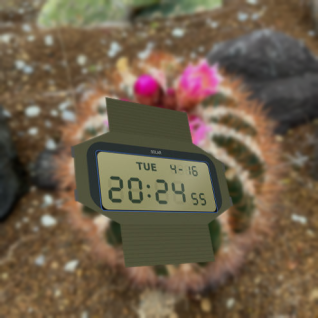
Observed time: T20:24:55
